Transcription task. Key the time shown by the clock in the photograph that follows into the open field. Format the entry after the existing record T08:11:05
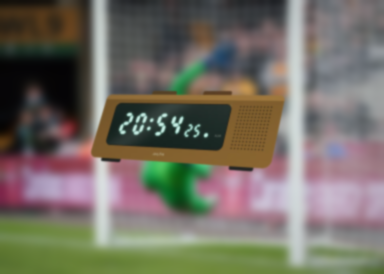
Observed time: T20:54:25
